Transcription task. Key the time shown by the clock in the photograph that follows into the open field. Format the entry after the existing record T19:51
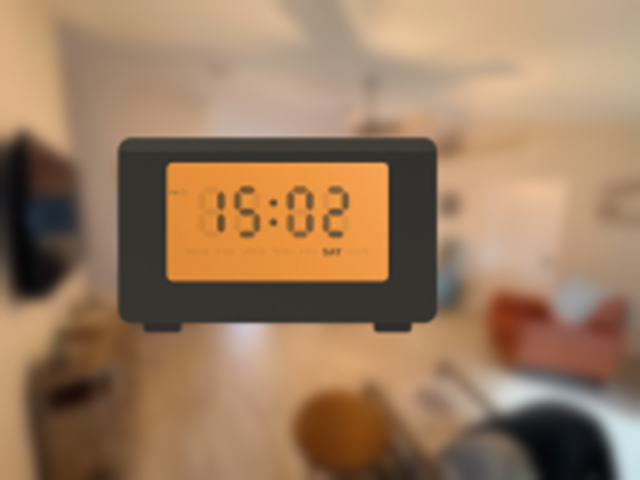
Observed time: T15:02
